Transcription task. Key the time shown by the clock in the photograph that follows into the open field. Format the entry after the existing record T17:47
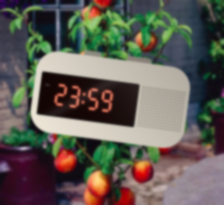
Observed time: T23:59
